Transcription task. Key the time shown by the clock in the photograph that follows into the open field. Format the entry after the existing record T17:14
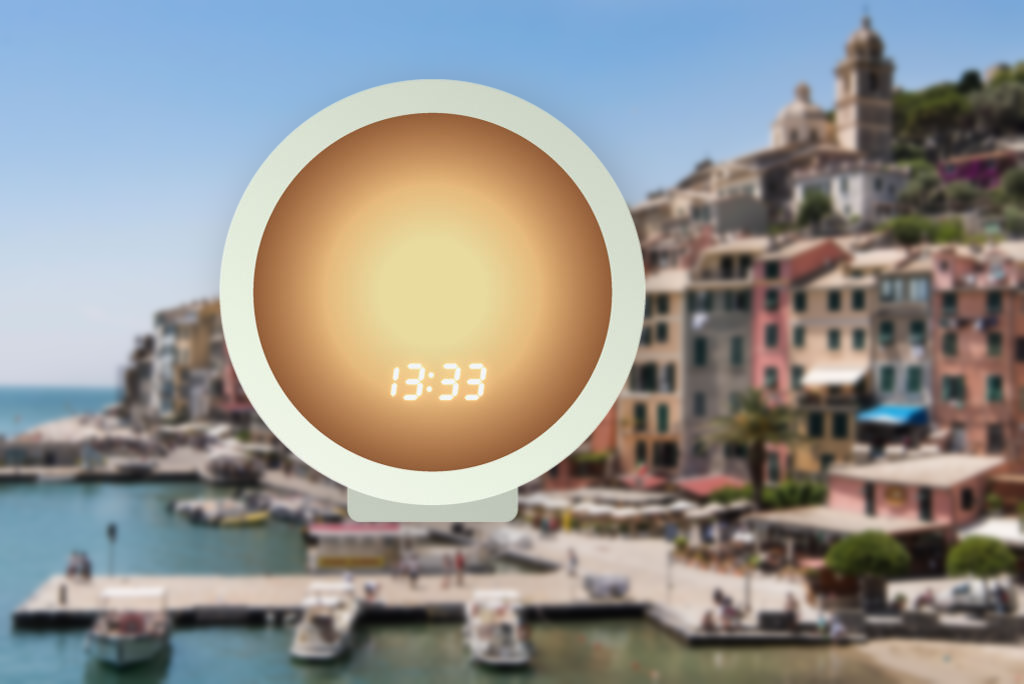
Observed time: T13:33
